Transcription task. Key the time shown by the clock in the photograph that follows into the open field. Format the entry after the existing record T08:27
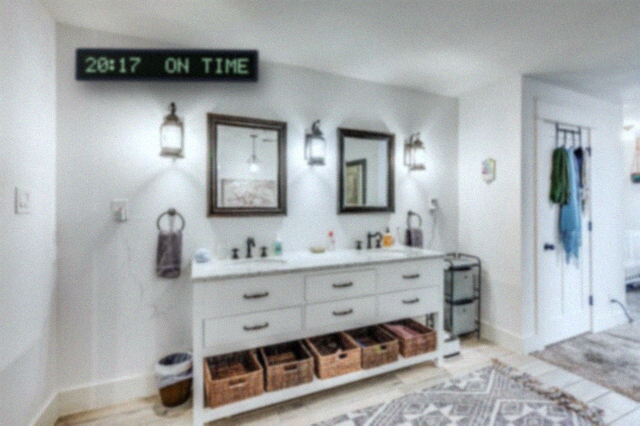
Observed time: T20:17
